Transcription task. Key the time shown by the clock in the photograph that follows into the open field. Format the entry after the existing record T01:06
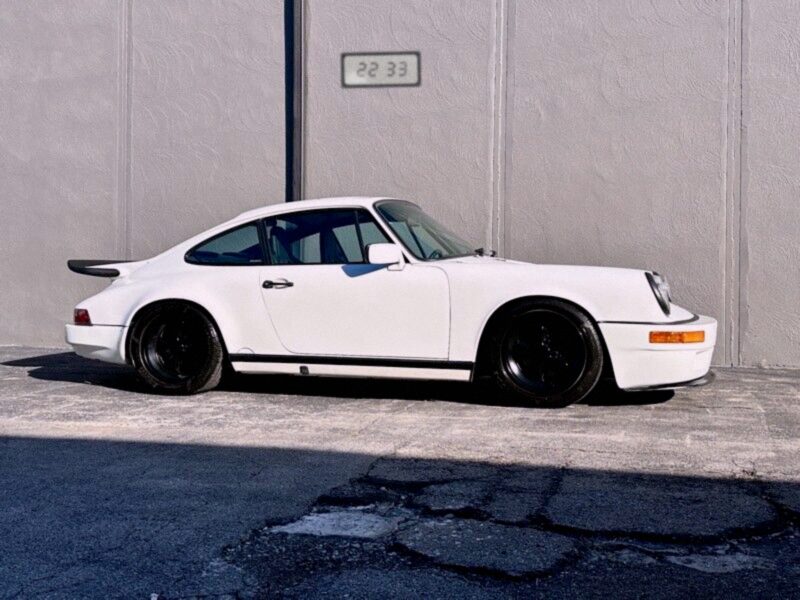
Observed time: T22:33
